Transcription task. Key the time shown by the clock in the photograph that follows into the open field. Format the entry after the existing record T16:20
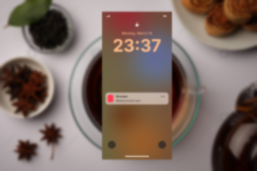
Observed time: T23:37
